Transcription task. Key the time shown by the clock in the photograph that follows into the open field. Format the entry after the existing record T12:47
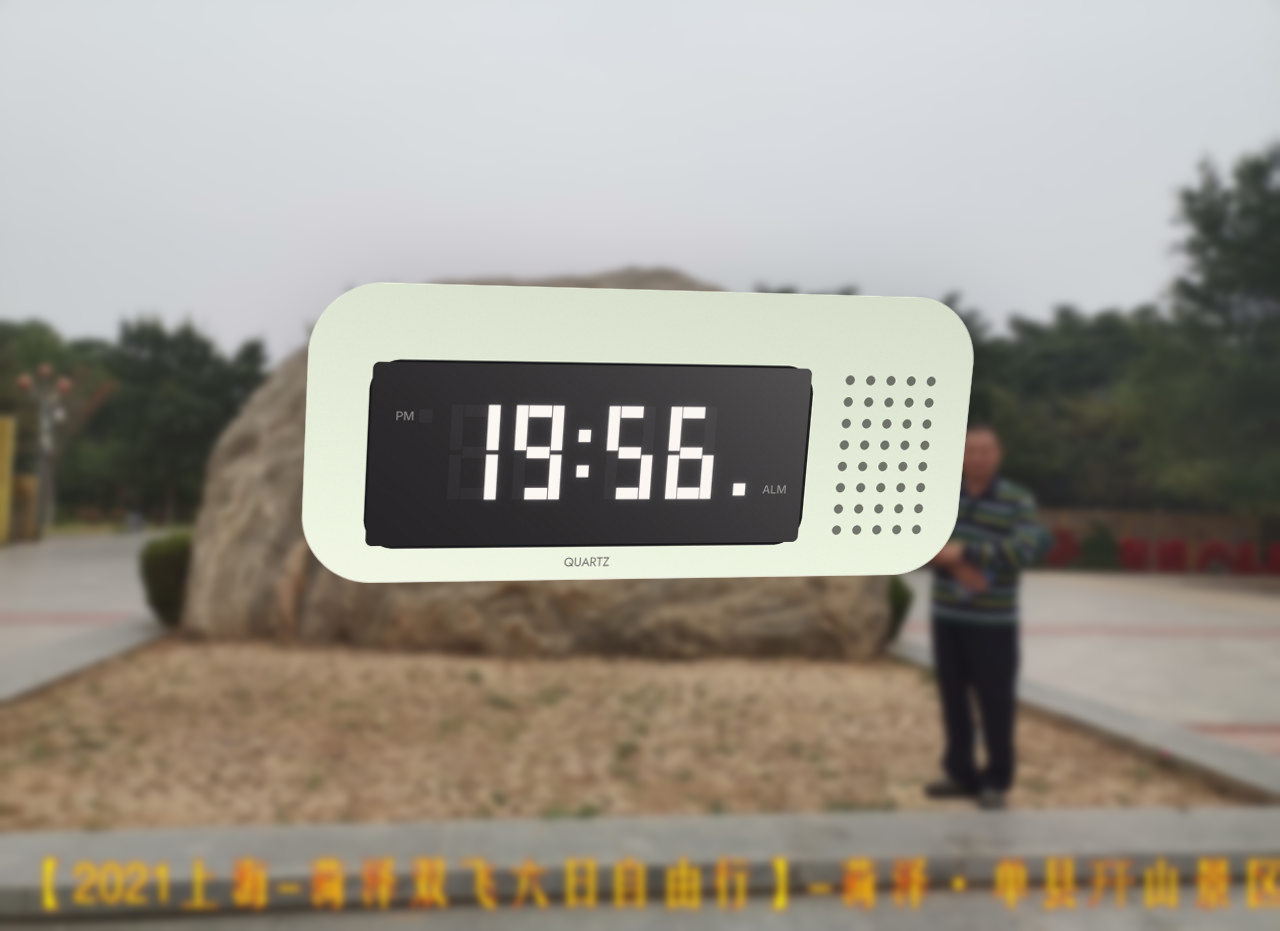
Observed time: T19:56
